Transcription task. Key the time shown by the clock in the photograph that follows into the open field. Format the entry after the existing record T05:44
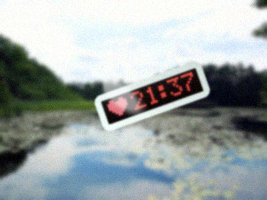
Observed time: T21:37
